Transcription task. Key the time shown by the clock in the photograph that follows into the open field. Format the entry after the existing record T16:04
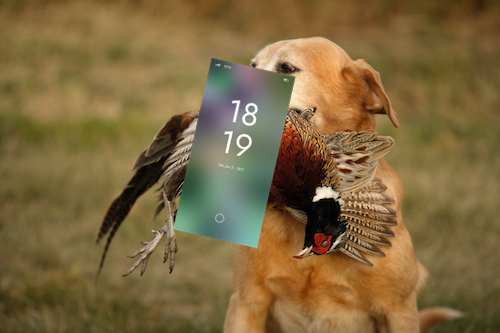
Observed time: T18:19
